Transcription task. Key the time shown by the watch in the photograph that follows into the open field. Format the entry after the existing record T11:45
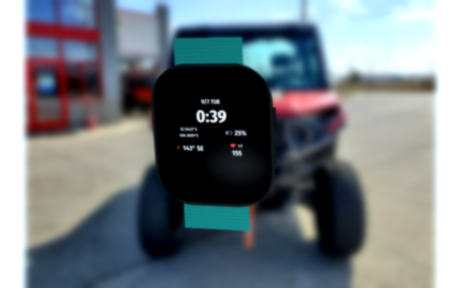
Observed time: T00:39
